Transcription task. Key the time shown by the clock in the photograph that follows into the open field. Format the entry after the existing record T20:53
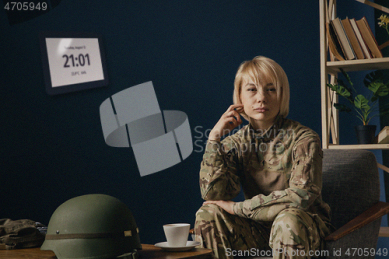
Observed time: T21:01
